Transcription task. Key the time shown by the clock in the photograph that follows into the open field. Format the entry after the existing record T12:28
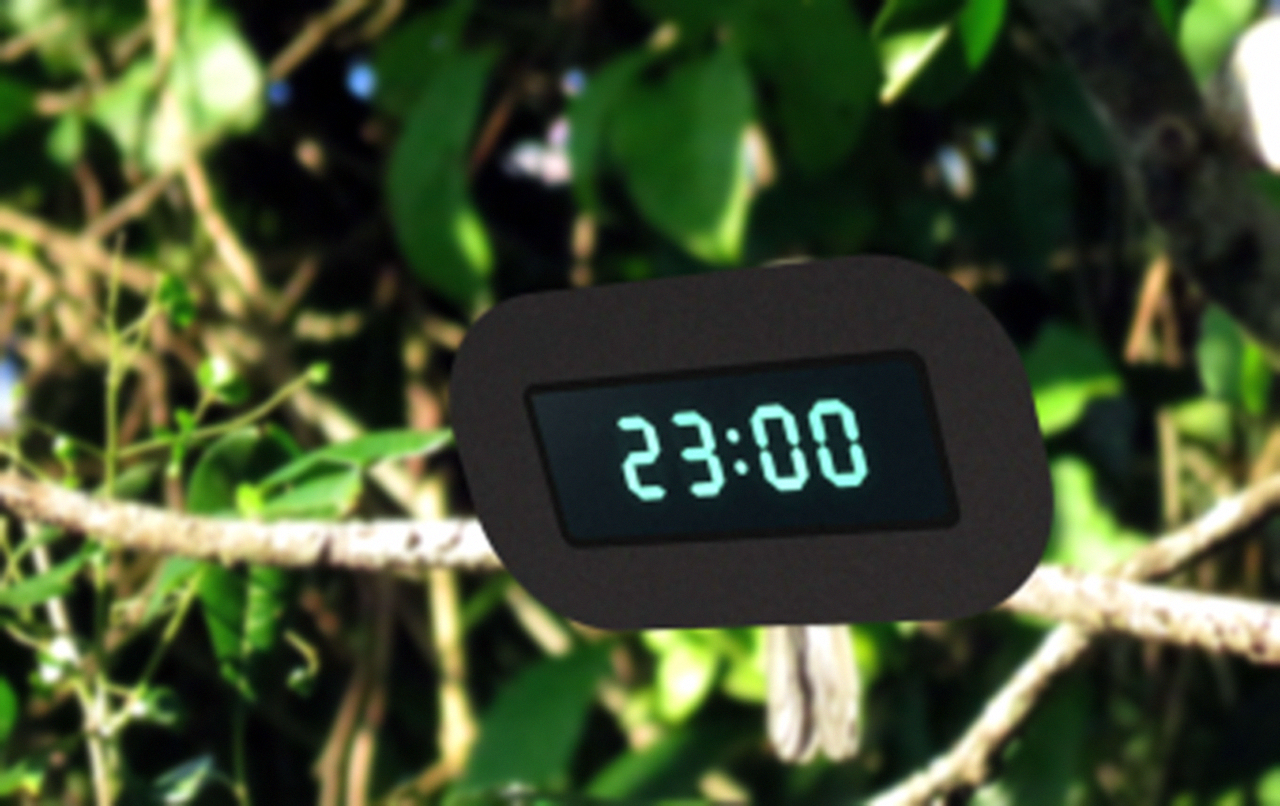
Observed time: T23:00
